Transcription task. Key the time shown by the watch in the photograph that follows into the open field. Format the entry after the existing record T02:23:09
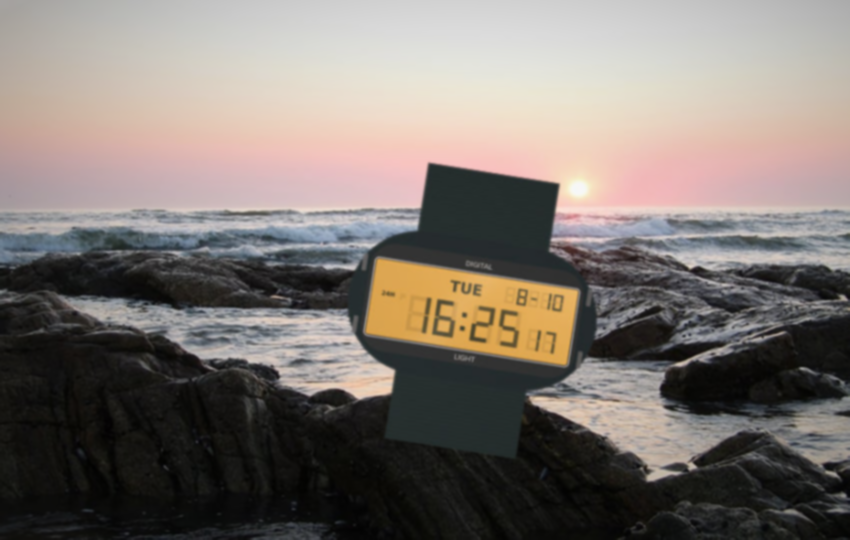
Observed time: T16:25:17
